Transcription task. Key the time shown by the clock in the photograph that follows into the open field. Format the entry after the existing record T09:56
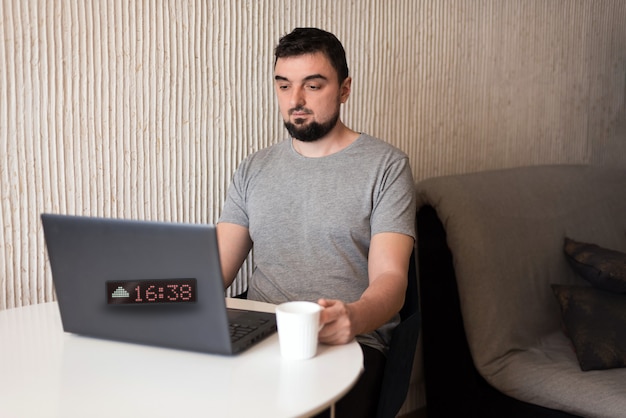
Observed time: T16:38
